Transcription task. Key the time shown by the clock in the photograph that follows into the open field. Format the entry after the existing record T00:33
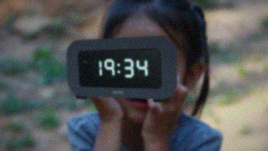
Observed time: T19:34
